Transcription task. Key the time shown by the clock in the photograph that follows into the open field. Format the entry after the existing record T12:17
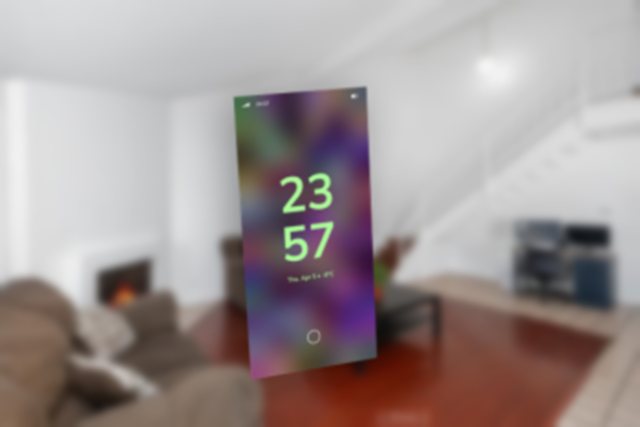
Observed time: T23:57
